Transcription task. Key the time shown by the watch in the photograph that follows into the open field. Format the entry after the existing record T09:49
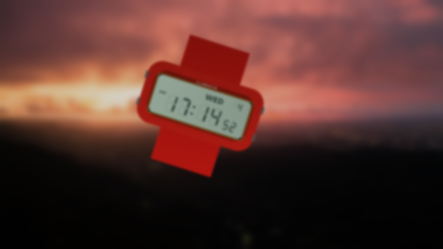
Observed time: T17:14
